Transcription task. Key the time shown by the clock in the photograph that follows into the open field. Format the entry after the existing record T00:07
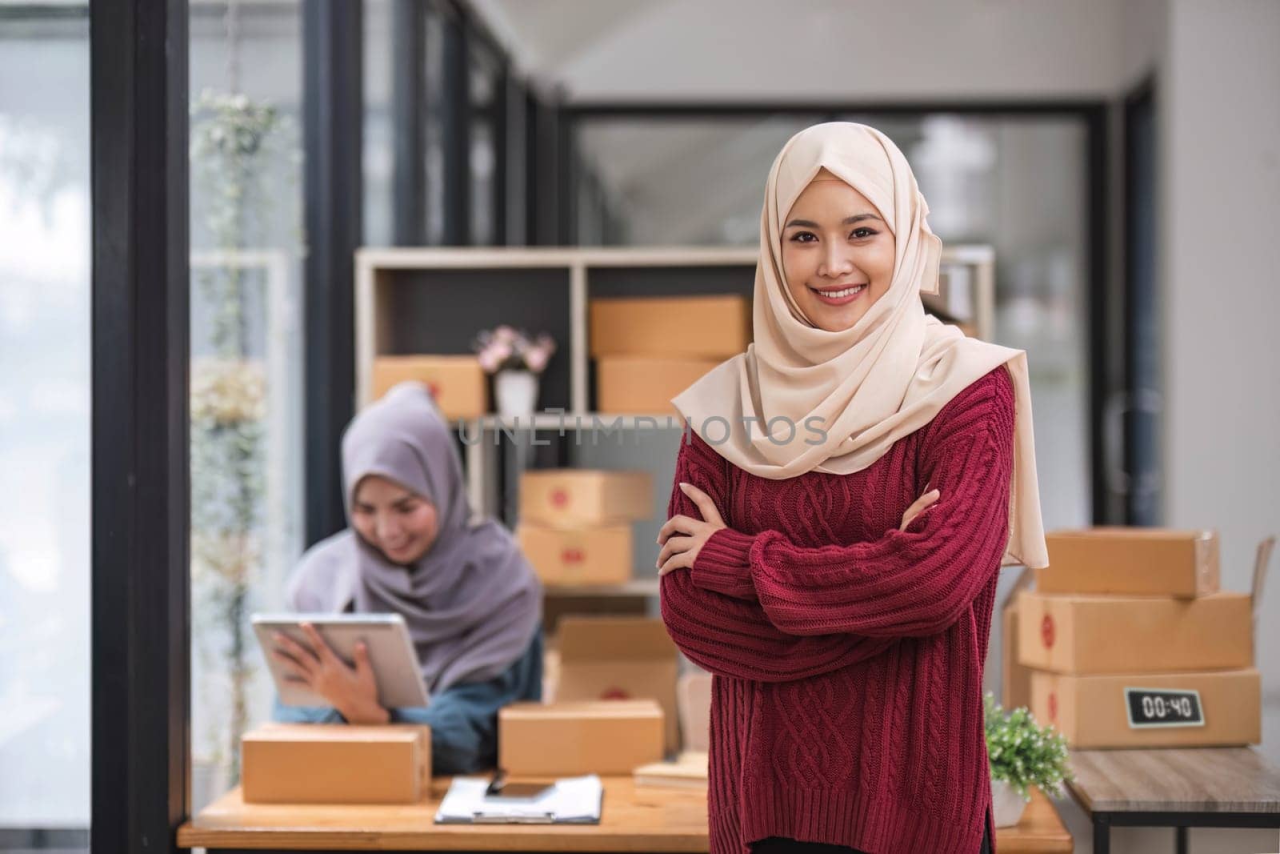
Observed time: T00:40
